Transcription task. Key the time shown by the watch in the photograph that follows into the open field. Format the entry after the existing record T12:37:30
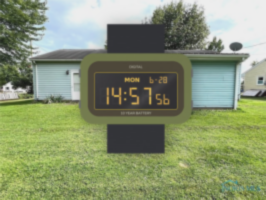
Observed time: T14:57:56
